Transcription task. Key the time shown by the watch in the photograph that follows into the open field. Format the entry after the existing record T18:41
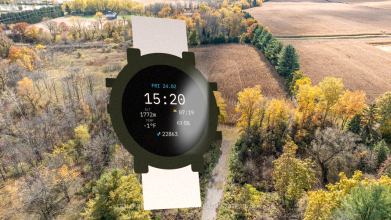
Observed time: T15:20
